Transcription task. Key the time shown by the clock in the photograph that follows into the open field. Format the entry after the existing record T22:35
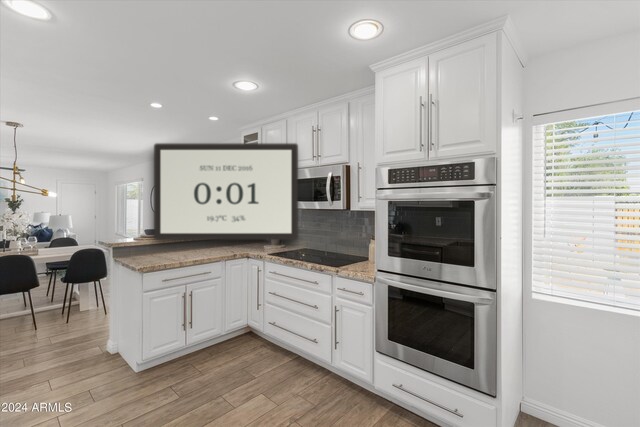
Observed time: T00:01
